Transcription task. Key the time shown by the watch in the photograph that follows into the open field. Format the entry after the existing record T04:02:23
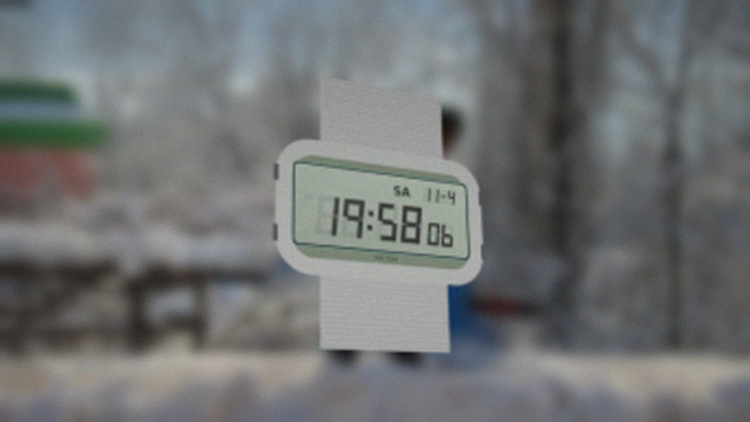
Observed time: T19:58:06
